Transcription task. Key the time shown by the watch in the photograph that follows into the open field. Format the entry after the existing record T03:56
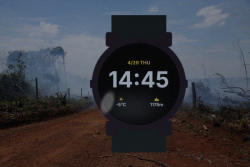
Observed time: T14:45
